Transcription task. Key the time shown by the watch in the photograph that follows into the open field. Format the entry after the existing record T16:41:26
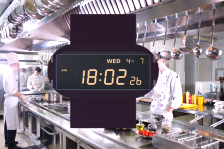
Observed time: T18:02:26
